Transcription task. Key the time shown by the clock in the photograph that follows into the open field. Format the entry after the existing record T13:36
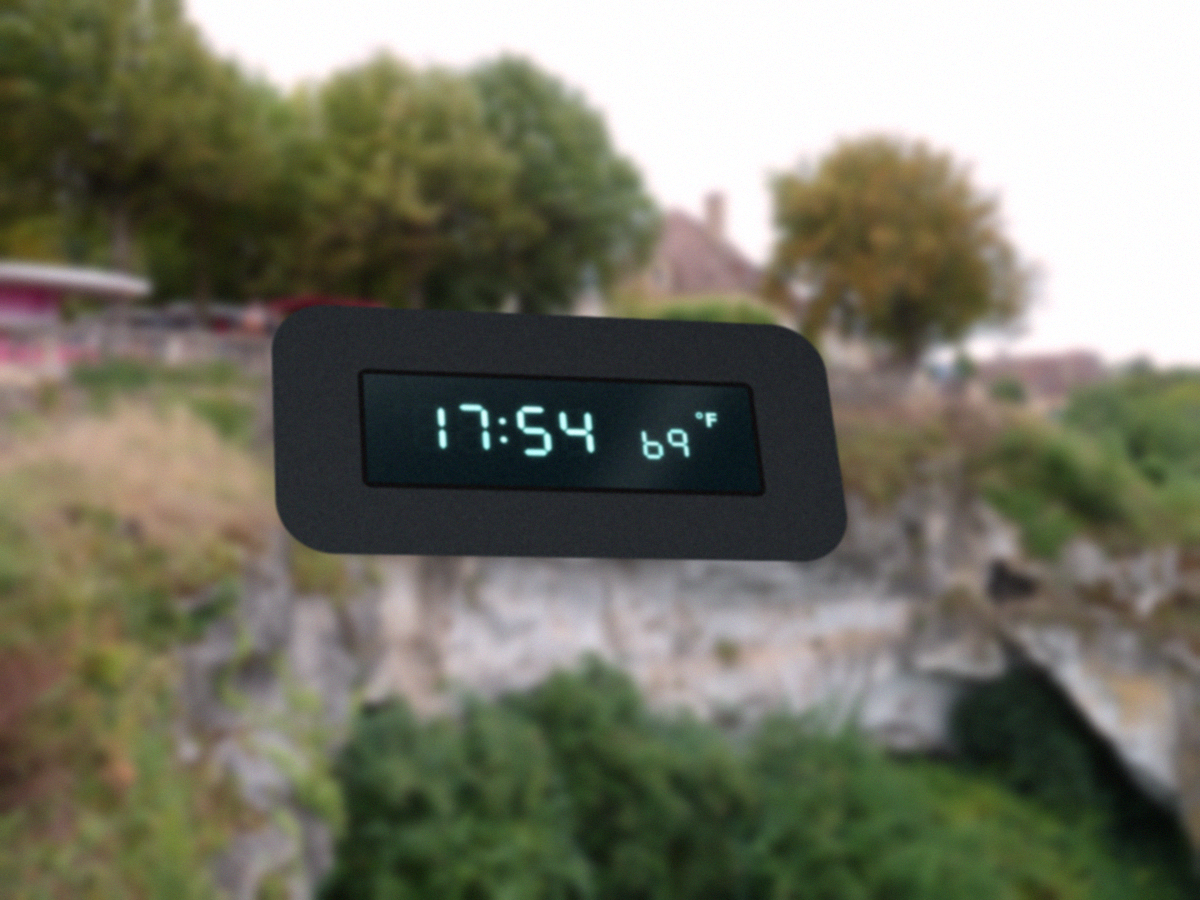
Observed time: T17:54
